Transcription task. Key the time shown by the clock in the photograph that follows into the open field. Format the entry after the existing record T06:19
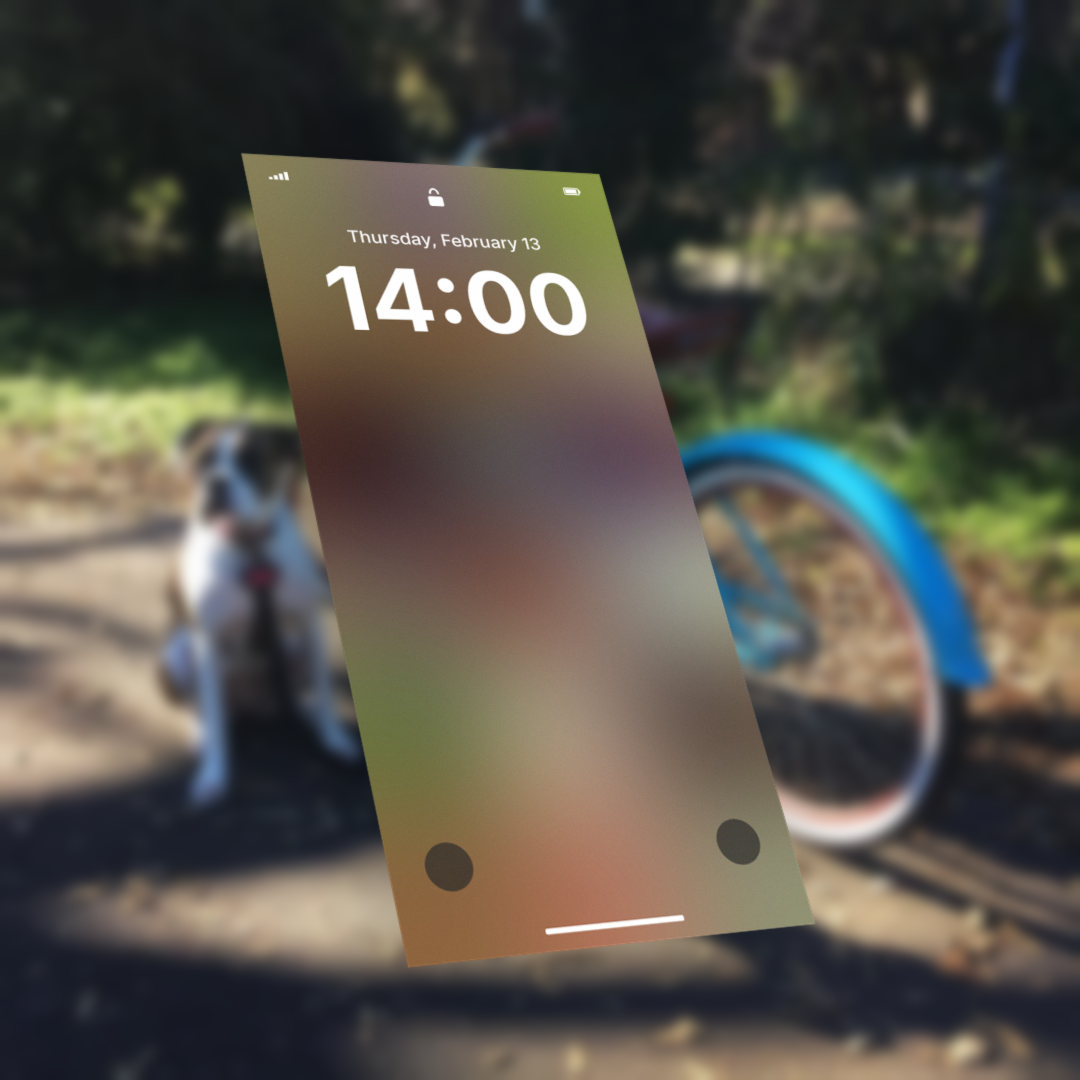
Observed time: T14:00
